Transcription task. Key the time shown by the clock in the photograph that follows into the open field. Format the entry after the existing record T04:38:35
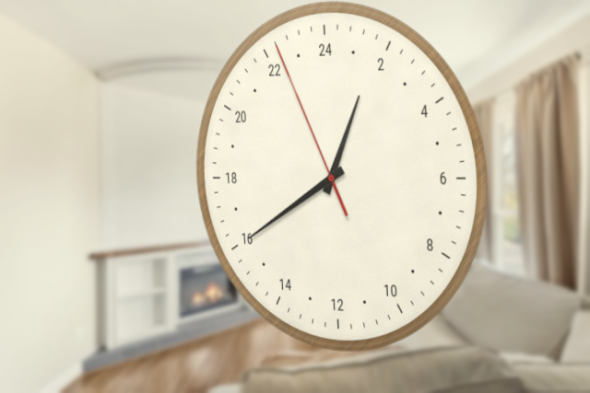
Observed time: T01:39:56
